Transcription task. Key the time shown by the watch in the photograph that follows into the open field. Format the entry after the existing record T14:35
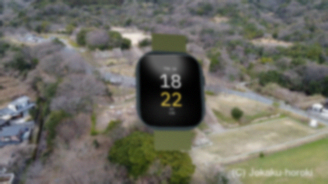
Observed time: T18:22
